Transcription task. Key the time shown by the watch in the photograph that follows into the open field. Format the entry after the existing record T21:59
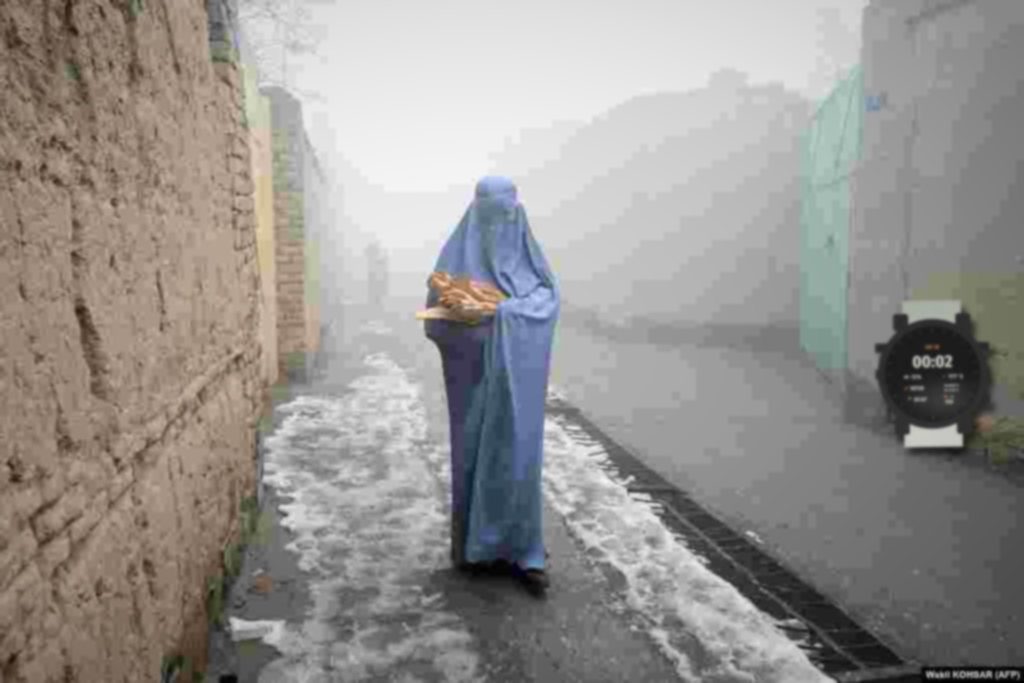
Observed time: T00:02
